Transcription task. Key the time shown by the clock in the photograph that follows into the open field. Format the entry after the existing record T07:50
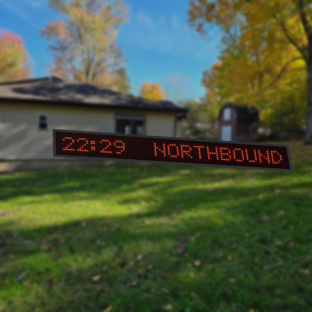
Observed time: T22:29
